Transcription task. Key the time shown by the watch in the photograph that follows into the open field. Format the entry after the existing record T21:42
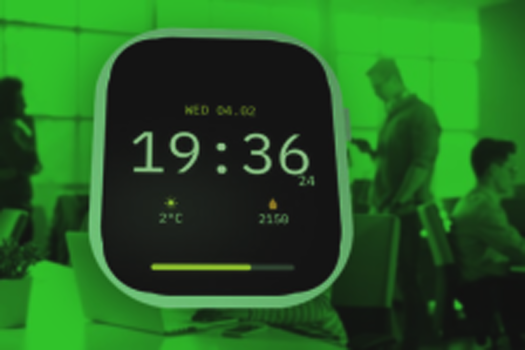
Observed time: T19:36
